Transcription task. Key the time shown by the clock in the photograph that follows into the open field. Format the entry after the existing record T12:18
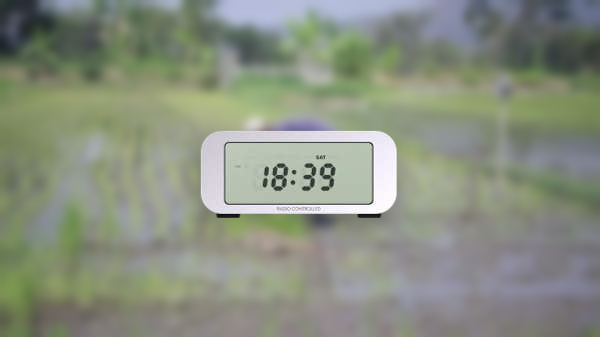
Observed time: T18:39
